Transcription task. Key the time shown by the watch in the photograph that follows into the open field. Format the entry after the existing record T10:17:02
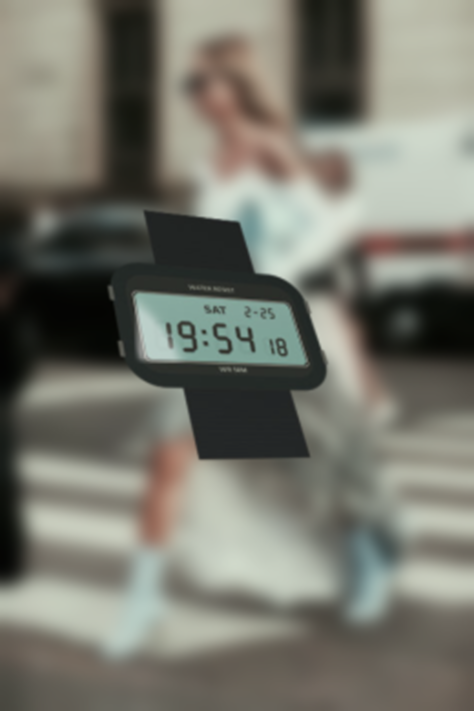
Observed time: T19:54:18
